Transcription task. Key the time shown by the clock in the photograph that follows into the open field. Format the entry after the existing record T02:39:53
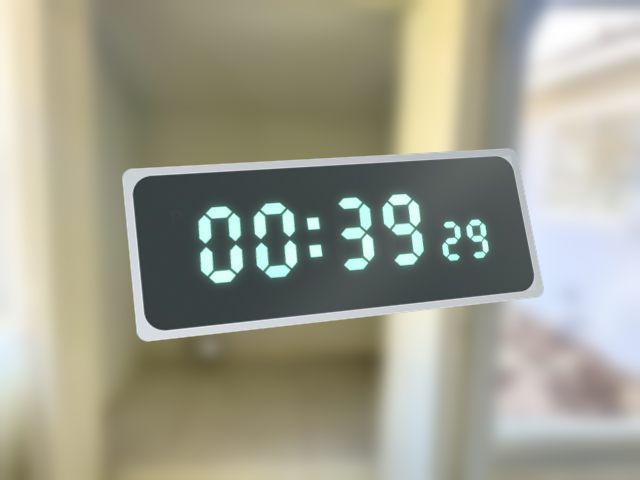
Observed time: T00:39:29
